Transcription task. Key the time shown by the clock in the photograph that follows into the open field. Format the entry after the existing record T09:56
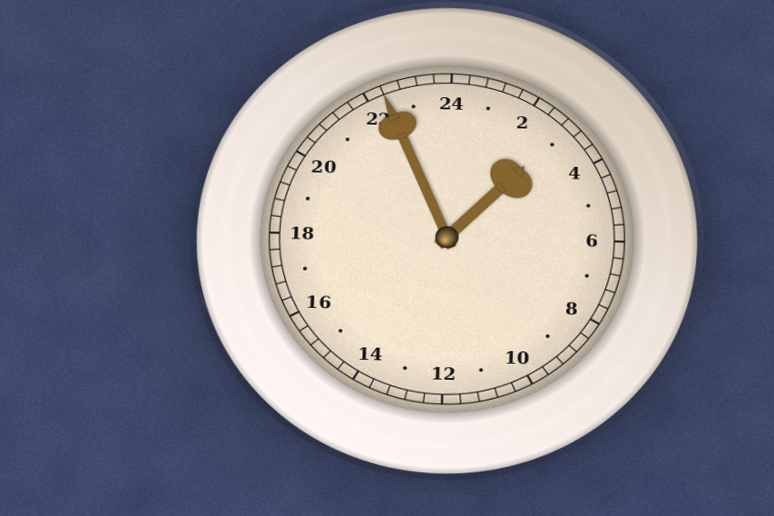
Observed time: T02:56
